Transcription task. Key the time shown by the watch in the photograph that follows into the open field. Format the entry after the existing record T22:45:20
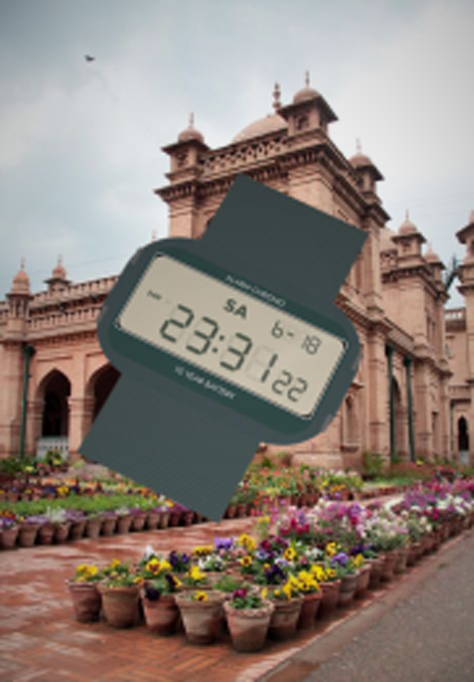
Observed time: T23:31:22
